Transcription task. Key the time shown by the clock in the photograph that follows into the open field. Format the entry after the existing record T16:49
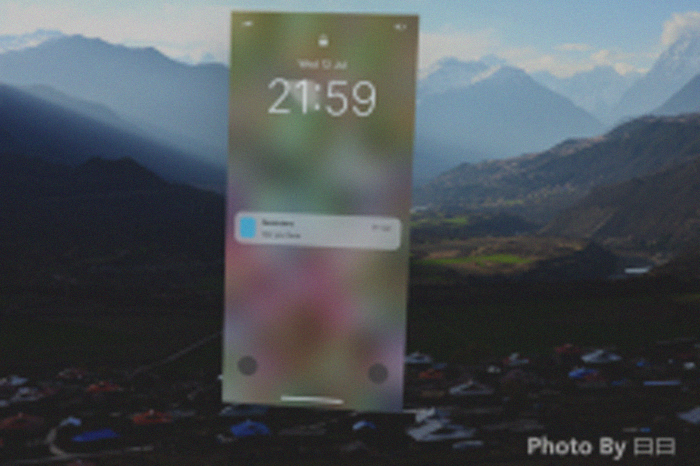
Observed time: T21:59
